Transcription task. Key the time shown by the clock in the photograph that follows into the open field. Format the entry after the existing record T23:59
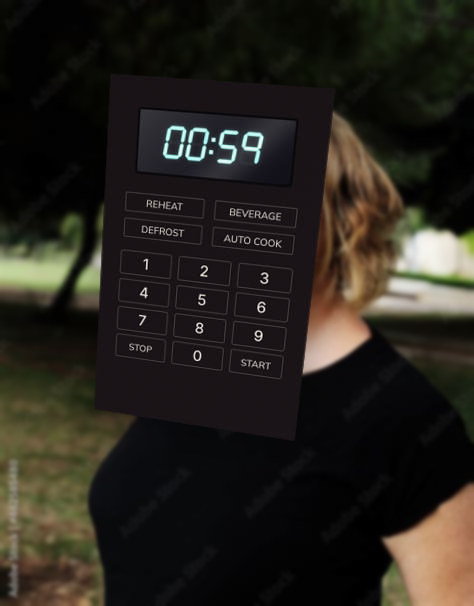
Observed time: T00:59
